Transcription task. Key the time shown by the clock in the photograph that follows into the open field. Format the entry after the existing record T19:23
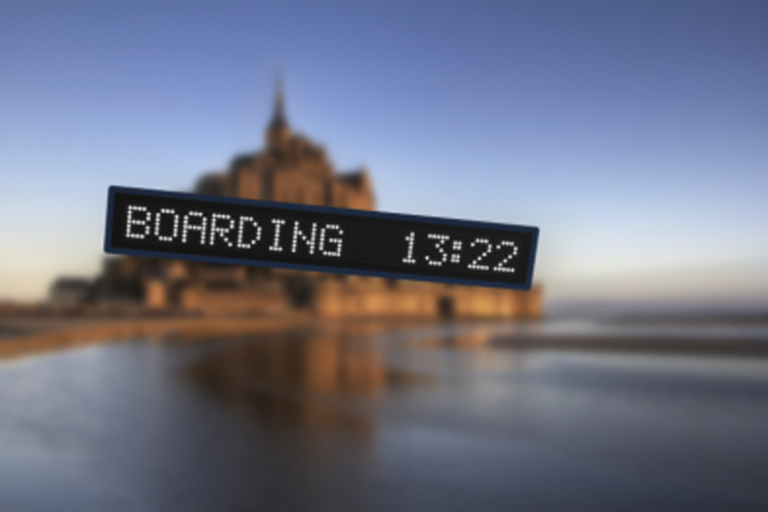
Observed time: T13:22
